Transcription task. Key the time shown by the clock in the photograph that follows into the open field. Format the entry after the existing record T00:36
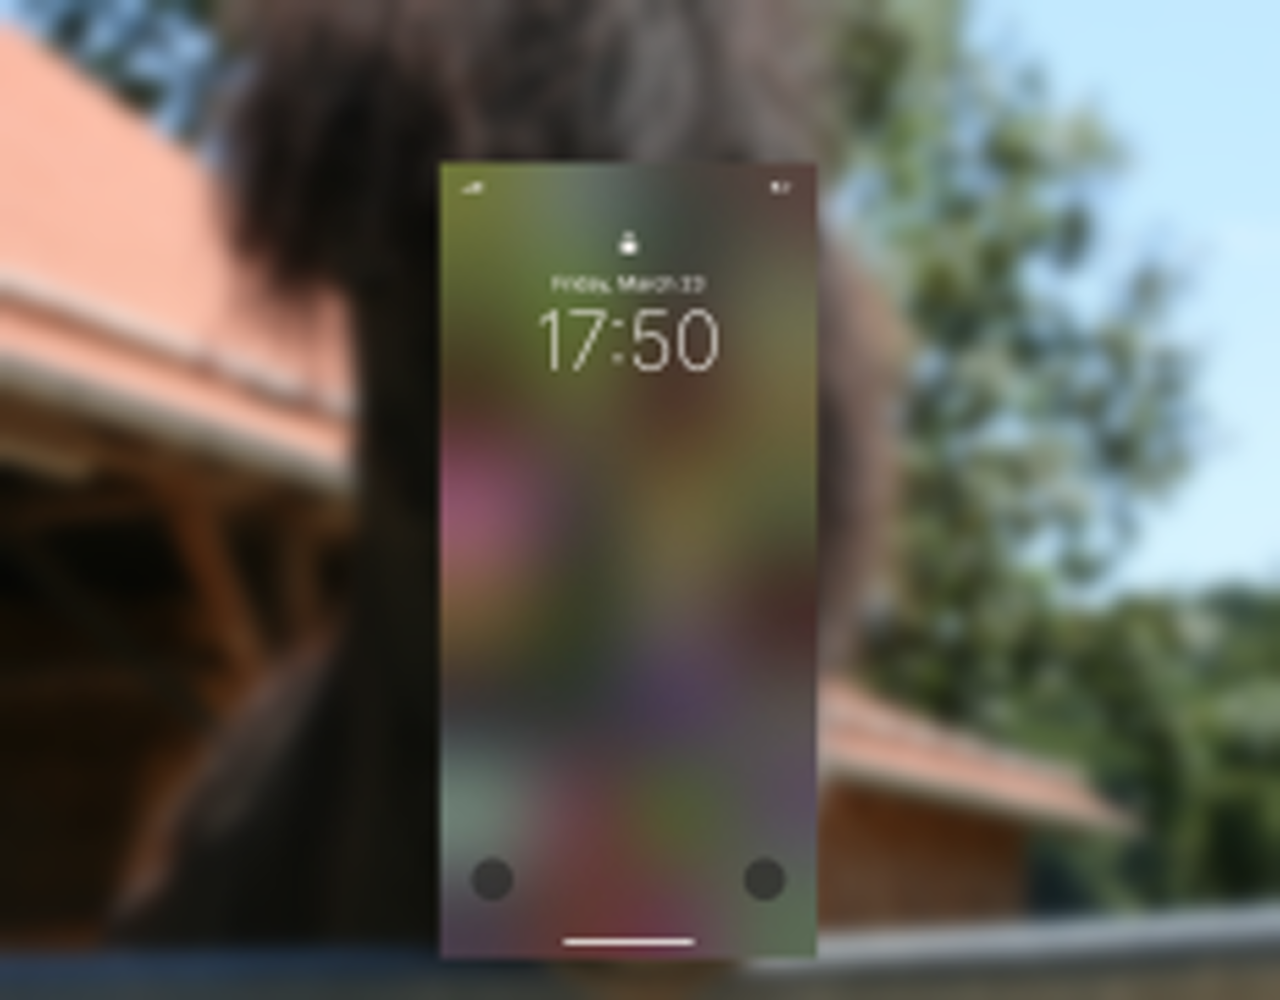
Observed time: T17:50
